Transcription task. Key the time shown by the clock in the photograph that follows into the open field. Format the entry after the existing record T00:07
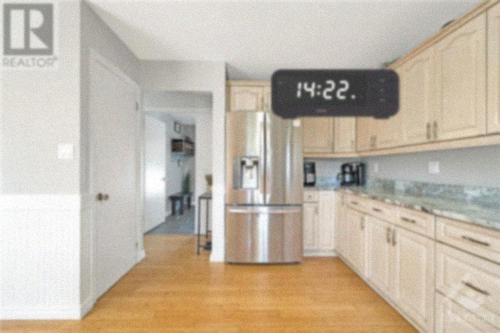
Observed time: T14:22
